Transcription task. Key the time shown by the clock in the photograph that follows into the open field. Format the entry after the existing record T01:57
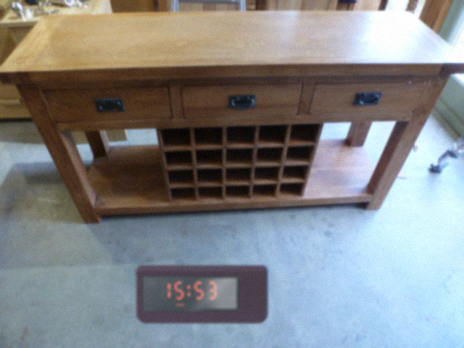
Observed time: T15:53
